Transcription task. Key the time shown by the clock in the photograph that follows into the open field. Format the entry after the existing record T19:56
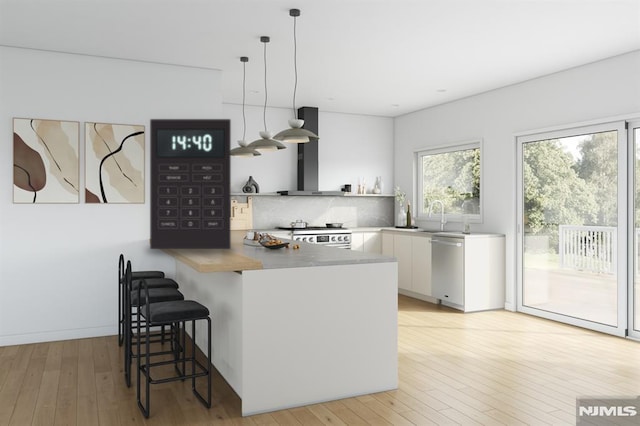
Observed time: T14:40
